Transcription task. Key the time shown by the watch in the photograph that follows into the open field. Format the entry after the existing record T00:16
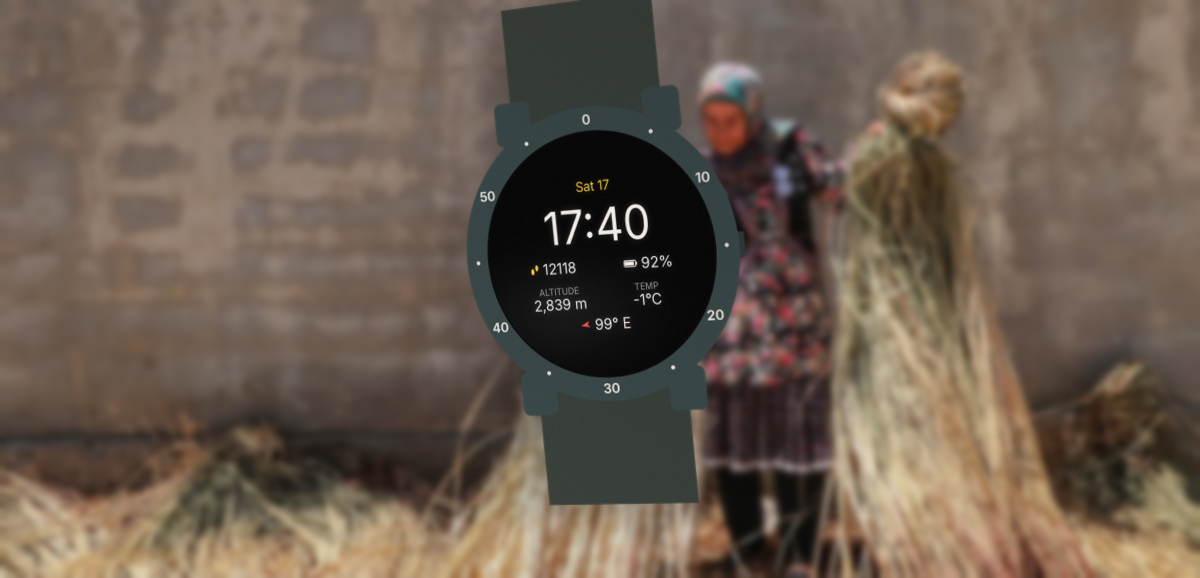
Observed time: T17:40
